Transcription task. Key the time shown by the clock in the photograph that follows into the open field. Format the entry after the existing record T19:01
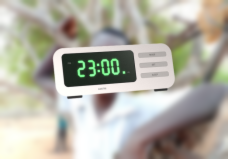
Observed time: T23:00
